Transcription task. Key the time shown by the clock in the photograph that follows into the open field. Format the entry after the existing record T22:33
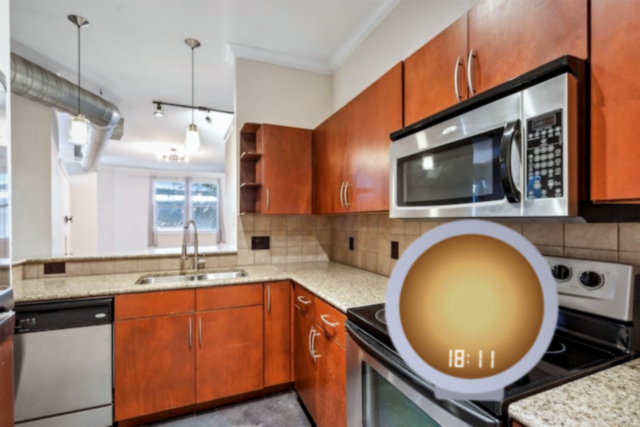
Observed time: T18:11
